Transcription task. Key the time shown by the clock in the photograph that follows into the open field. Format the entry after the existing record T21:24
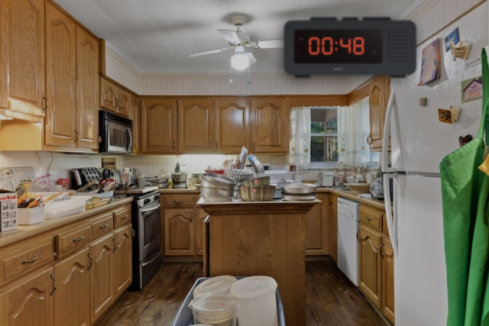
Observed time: T00:48
